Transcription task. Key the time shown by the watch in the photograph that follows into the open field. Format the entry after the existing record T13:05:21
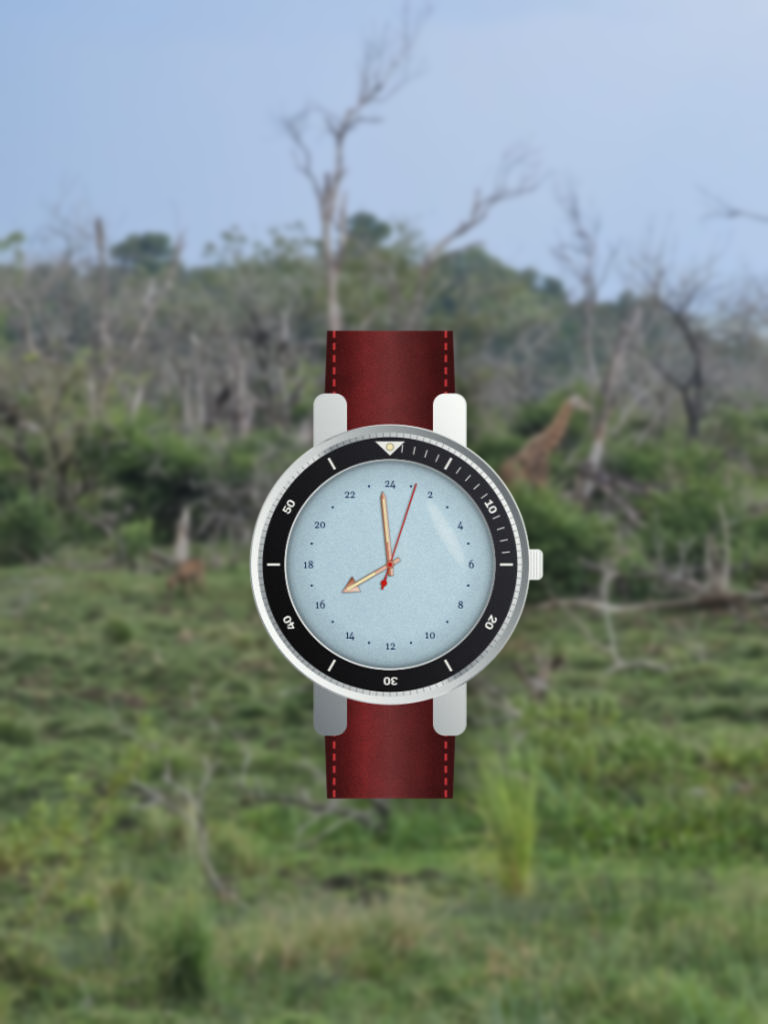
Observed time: T15:59:03
